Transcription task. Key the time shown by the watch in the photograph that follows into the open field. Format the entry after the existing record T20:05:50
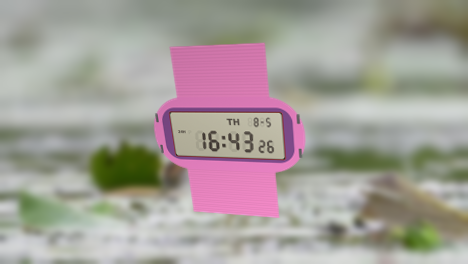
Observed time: T16:43:26
